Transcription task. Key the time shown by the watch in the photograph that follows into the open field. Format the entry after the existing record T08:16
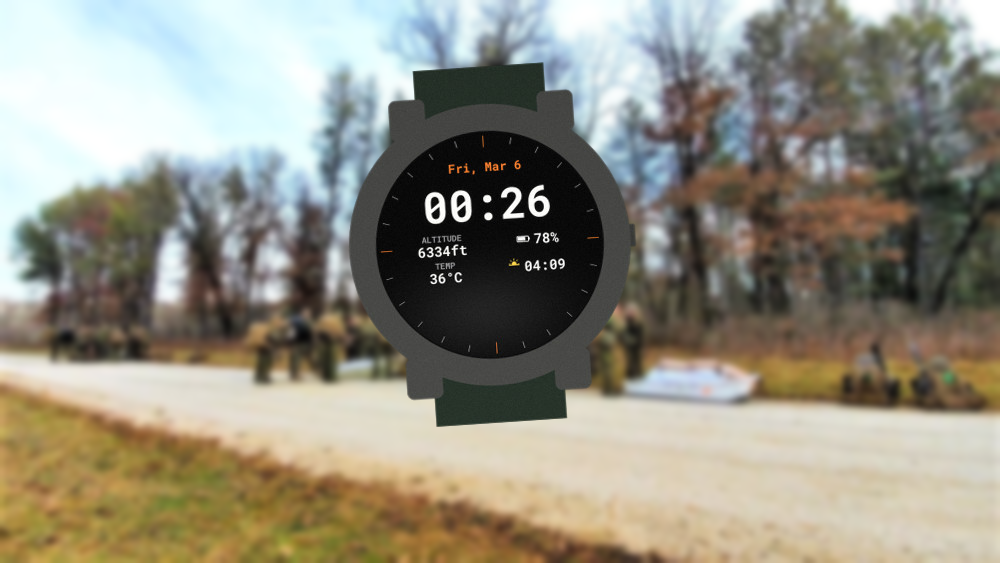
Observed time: T00:26
